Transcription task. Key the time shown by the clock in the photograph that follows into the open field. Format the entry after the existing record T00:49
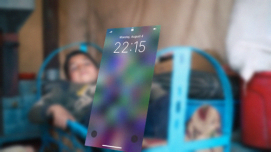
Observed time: T22:15
